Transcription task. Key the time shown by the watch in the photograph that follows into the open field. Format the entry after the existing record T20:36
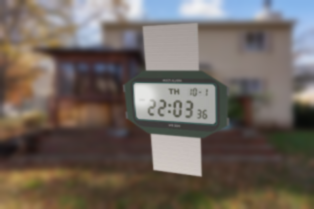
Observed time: T22:03
